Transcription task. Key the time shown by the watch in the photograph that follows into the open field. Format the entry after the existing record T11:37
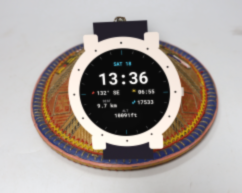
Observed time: T13:36
